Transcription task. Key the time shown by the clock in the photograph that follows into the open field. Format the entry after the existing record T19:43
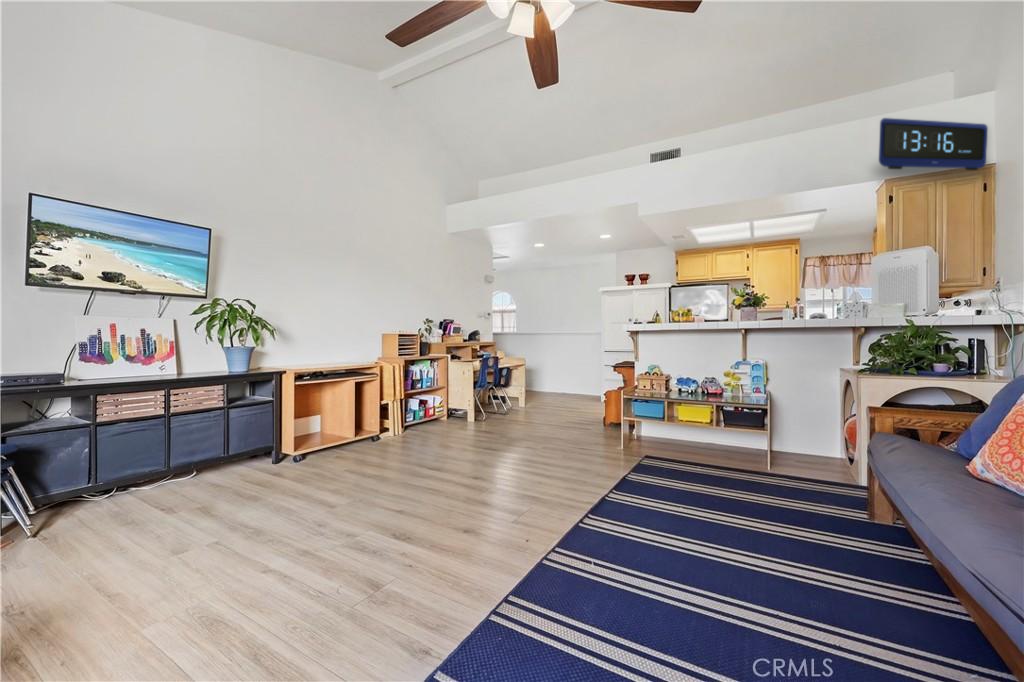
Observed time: T13:16
